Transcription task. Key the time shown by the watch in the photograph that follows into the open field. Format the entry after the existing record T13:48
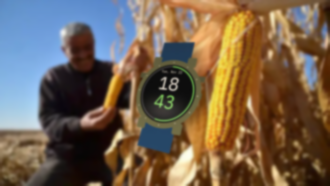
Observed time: T18:43
